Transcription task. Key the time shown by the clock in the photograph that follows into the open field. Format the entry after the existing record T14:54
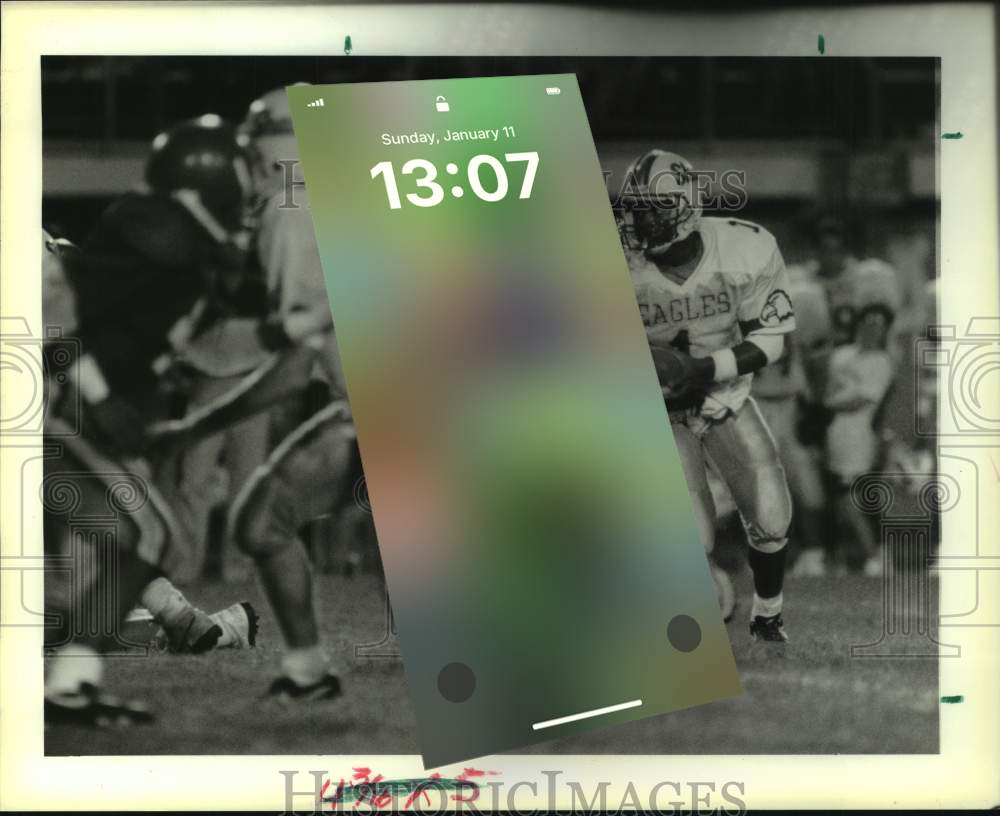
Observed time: T13:07
